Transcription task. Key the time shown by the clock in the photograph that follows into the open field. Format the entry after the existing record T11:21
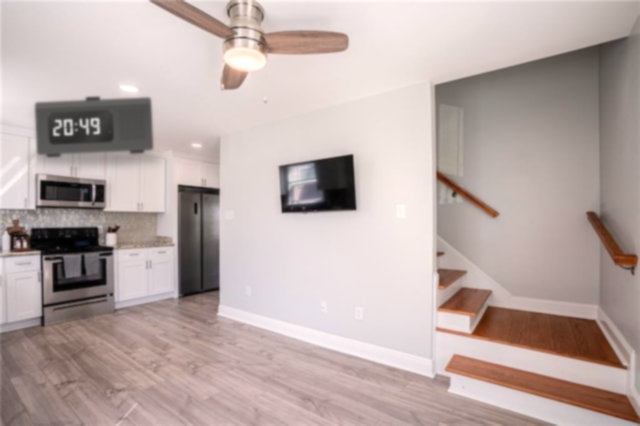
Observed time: T20:49
